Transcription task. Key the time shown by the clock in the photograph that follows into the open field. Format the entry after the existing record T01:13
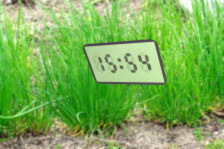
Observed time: T15:54
